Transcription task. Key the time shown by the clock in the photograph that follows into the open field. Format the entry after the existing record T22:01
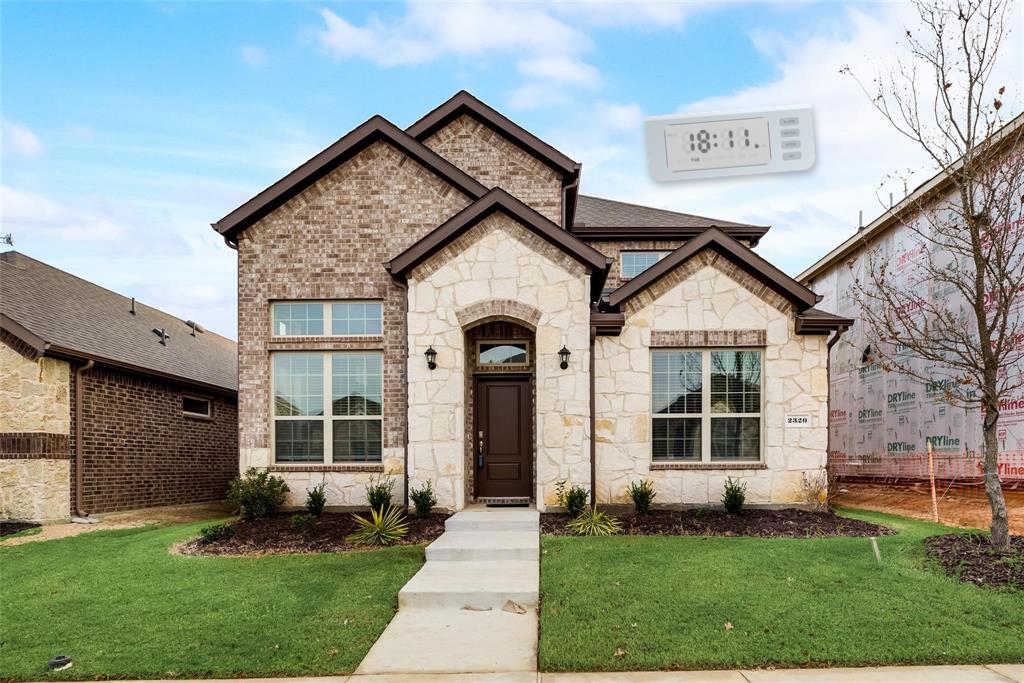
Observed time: T18:11
